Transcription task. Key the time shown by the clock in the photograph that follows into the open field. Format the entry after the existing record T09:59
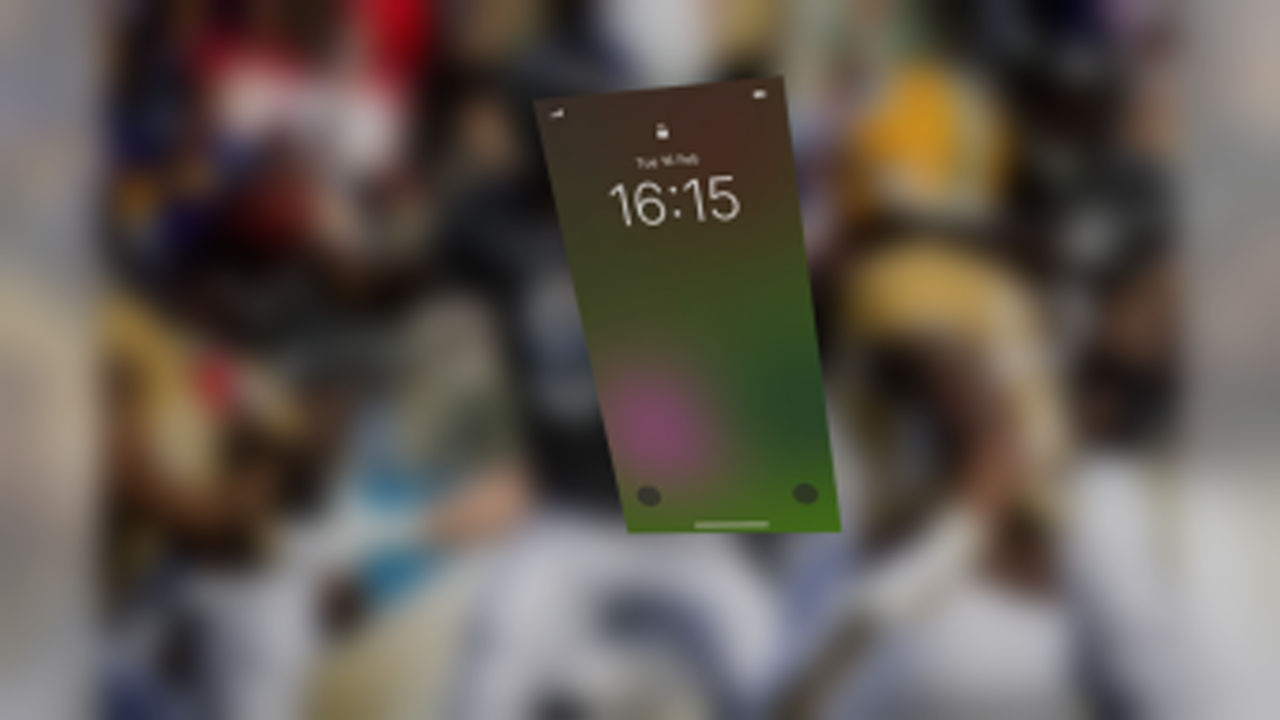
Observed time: T16:15
